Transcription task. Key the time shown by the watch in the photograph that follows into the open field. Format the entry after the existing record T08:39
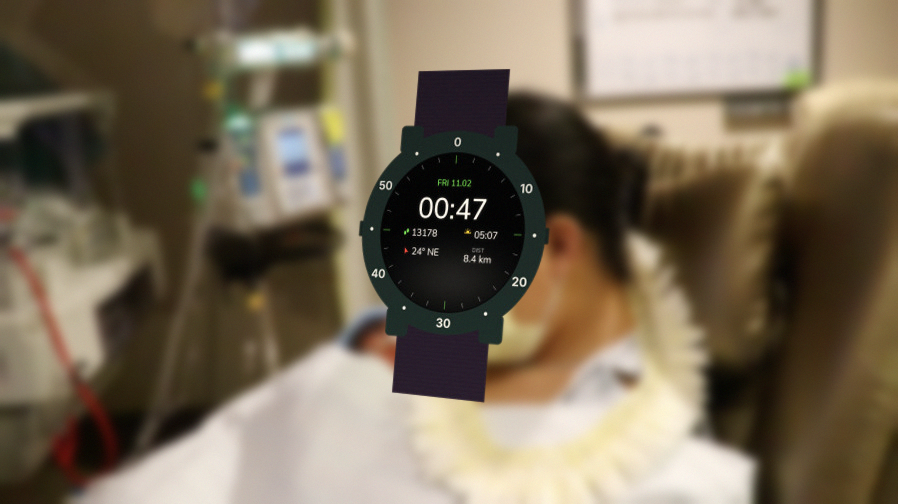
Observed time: T00:47
